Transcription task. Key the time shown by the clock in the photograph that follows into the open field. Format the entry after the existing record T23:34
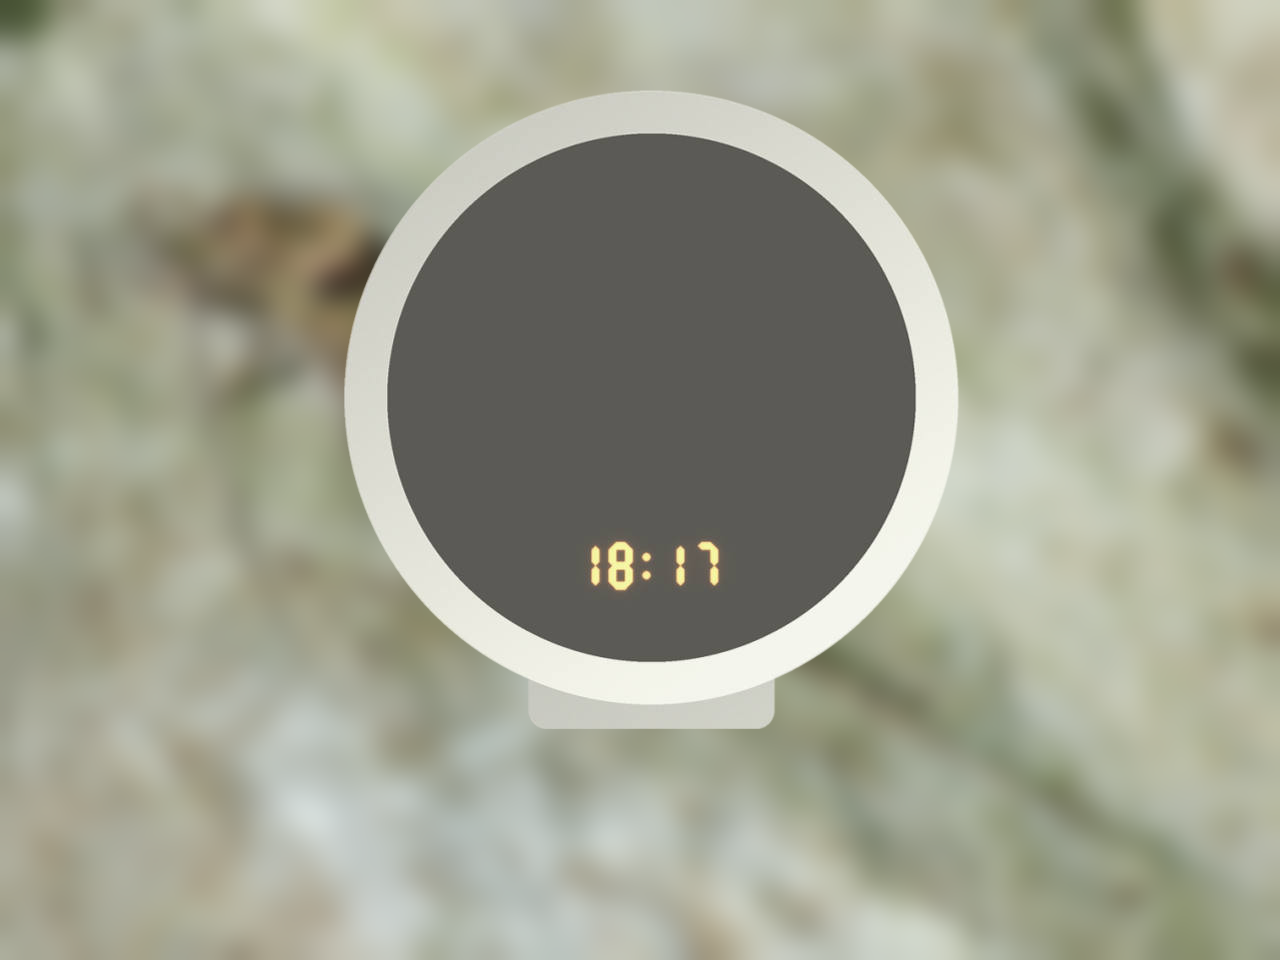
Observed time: T18:17
